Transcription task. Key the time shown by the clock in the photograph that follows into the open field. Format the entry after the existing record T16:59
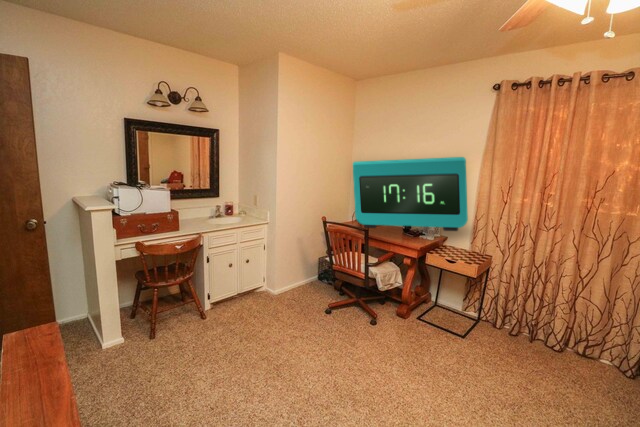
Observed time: T17:16
